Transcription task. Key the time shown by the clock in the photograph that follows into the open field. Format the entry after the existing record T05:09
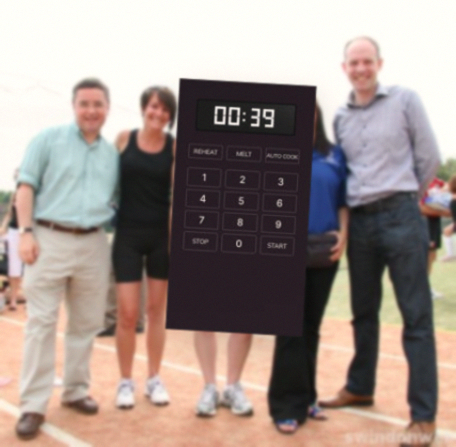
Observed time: T00:39
